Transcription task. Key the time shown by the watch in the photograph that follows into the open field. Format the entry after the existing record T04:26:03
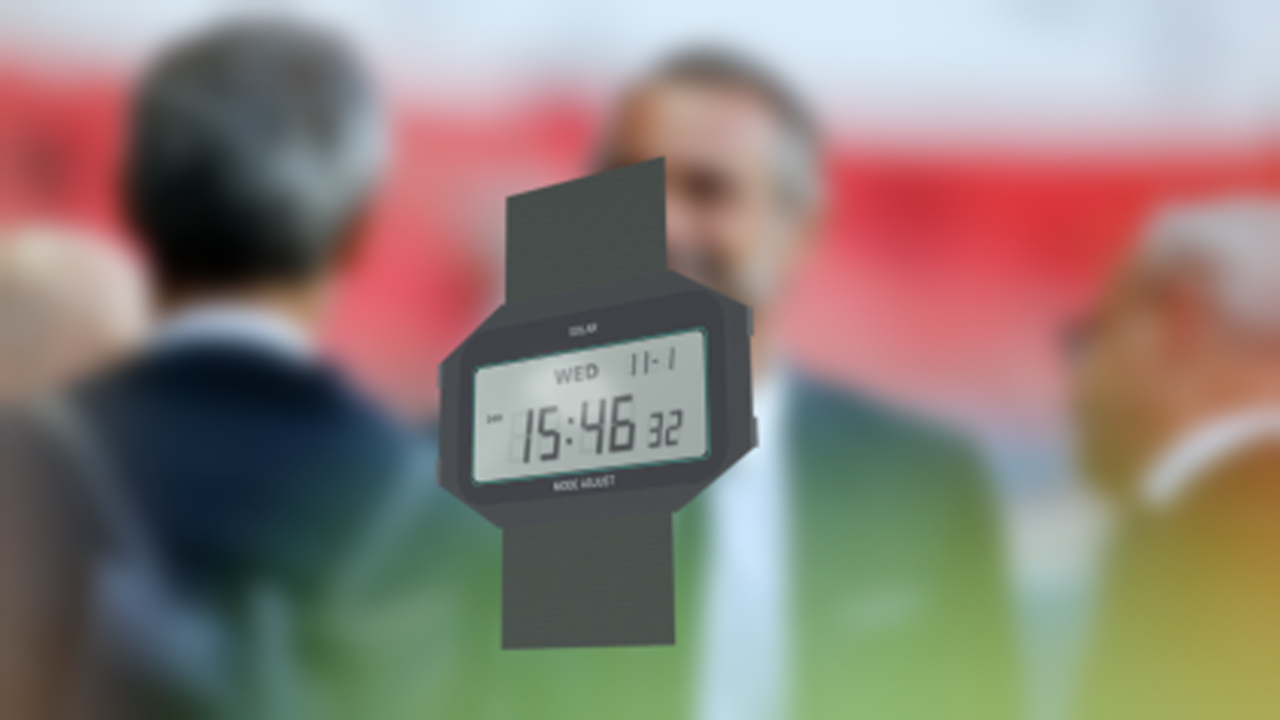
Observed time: T15:46:32
